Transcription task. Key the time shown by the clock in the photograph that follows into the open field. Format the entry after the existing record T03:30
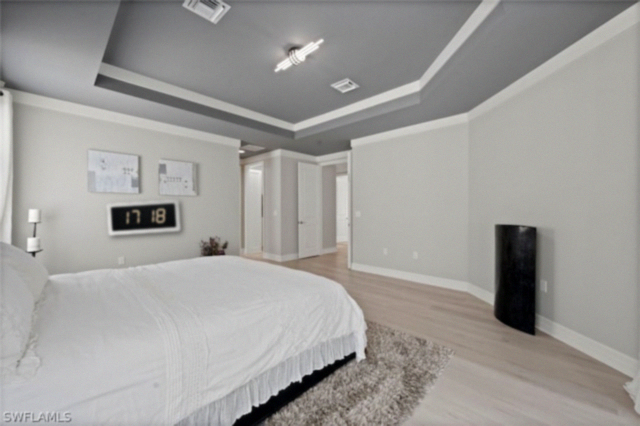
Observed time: T17:18
